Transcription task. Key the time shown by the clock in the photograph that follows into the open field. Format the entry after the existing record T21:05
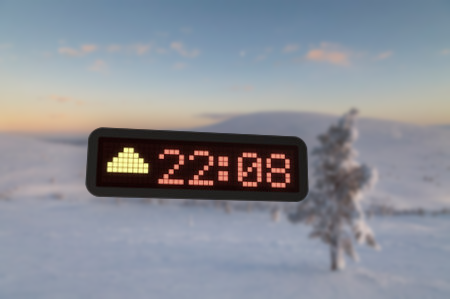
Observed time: T22:08
